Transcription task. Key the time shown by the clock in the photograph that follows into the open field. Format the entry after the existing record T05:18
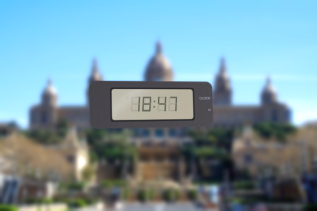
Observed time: T18:47
